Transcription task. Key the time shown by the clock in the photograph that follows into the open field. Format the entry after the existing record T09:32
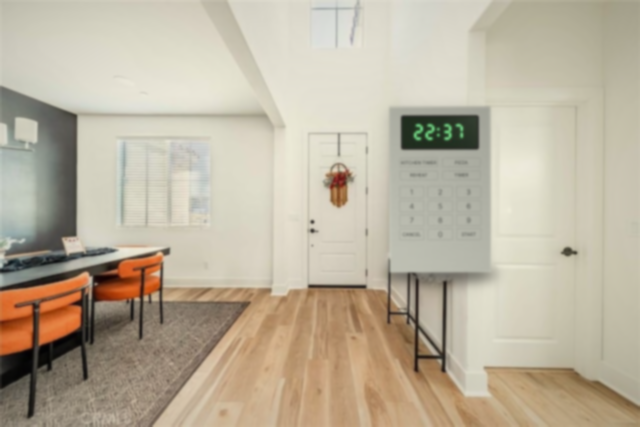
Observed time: T22:37
